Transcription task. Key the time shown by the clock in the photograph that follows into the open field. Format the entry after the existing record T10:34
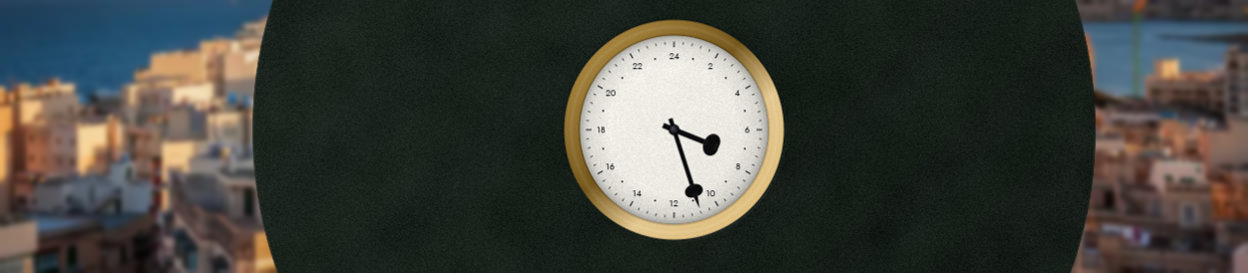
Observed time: T07:27
